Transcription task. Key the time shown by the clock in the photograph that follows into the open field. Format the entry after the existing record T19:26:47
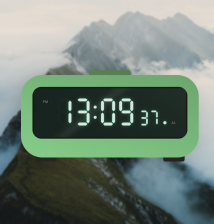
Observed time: T13:09:37
